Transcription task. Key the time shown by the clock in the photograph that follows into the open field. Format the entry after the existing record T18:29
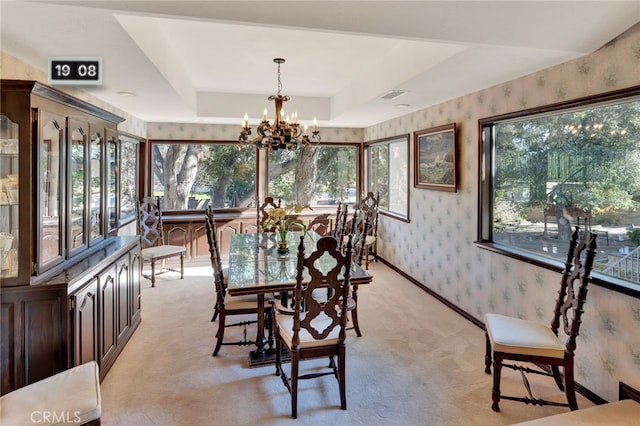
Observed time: T19:08
